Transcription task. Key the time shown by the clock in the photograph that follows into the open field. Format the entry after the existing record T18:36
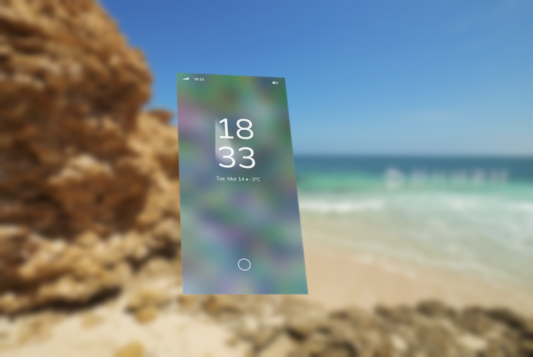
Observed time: T18:33
